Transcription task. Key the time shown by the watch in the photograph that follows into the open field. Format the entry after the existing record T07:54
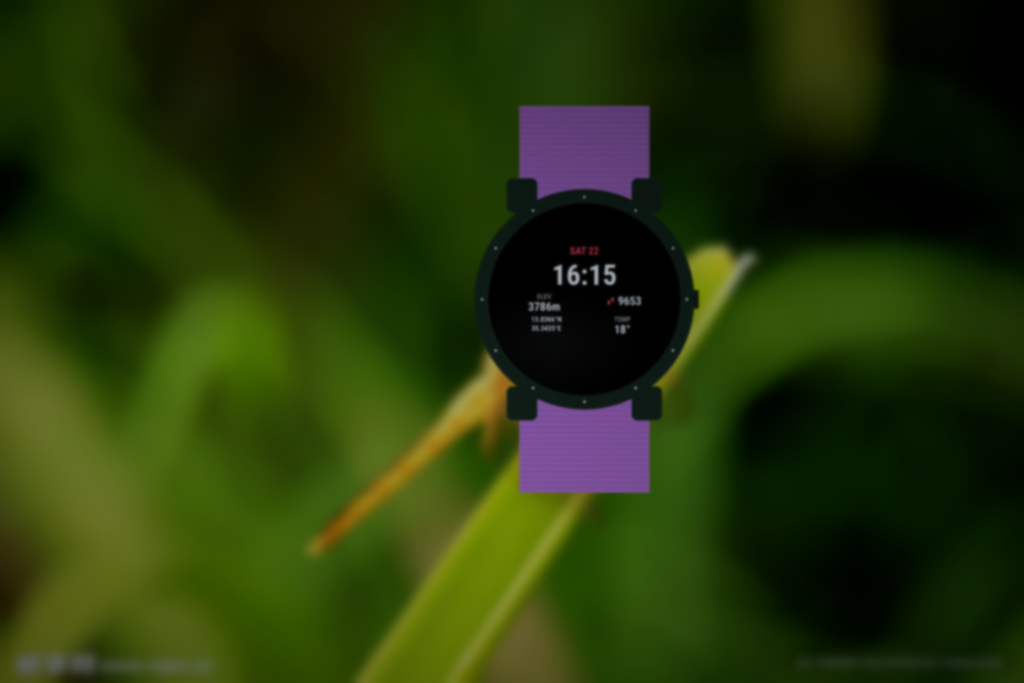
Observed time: T16:15
